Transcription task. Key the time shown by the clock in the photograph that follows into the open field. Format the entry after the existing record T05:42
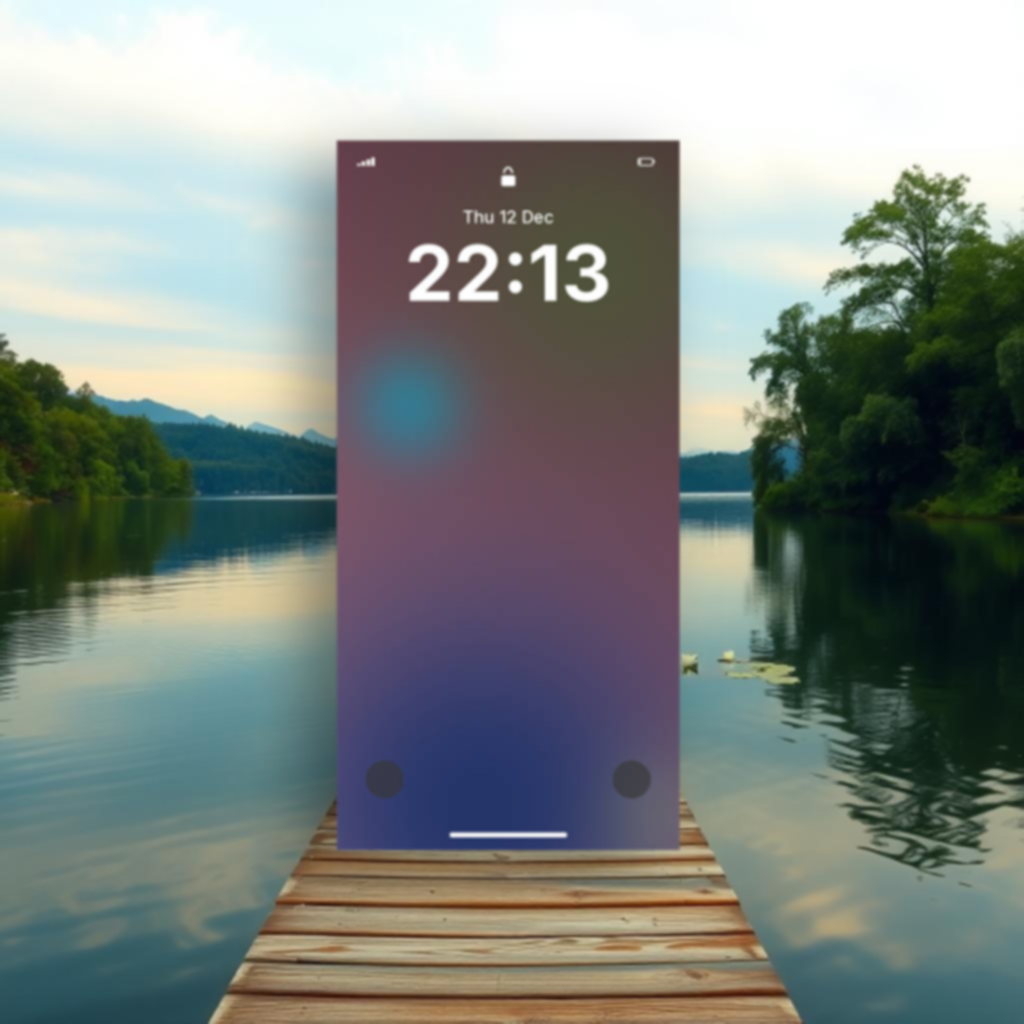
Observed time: T22:13
